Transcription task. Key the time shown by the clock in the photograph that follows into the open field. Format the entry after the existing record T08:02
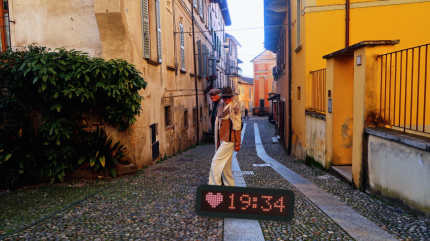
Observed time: T19:34
